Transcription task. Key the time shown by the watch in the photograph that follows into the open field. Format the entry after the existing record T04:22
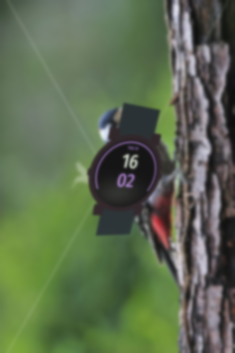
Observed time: T16:02
